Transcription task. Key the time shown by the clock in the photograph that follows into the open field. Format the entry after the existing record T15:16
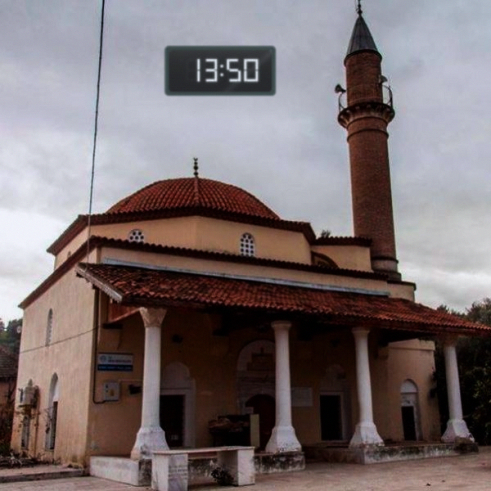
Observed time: T13:50
